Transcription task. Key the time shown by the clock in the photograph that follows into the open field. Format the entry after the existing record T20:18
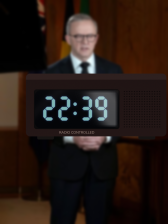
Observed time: T22:39
